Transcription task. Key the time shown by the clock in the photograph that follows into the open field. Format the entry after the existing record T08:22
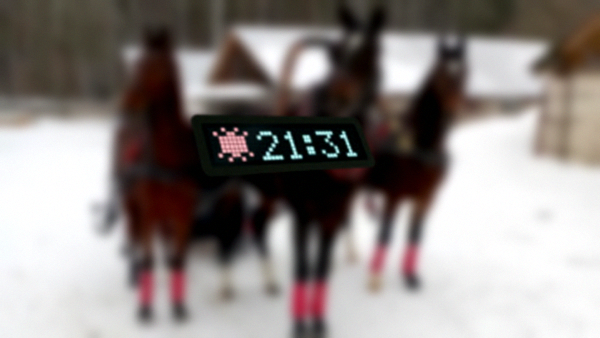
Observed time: T21:31
